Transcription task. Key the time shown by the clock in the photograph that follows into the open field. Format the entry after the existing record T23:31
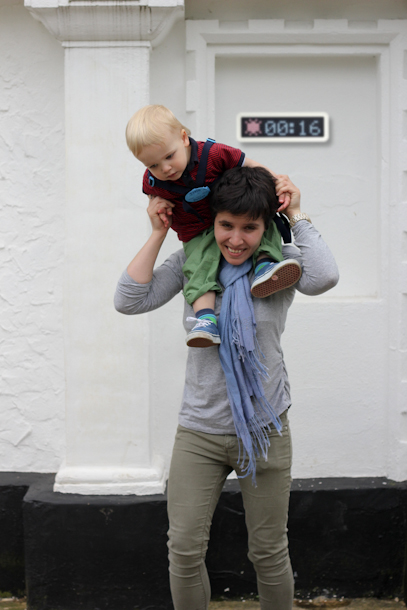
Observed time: T00:16
